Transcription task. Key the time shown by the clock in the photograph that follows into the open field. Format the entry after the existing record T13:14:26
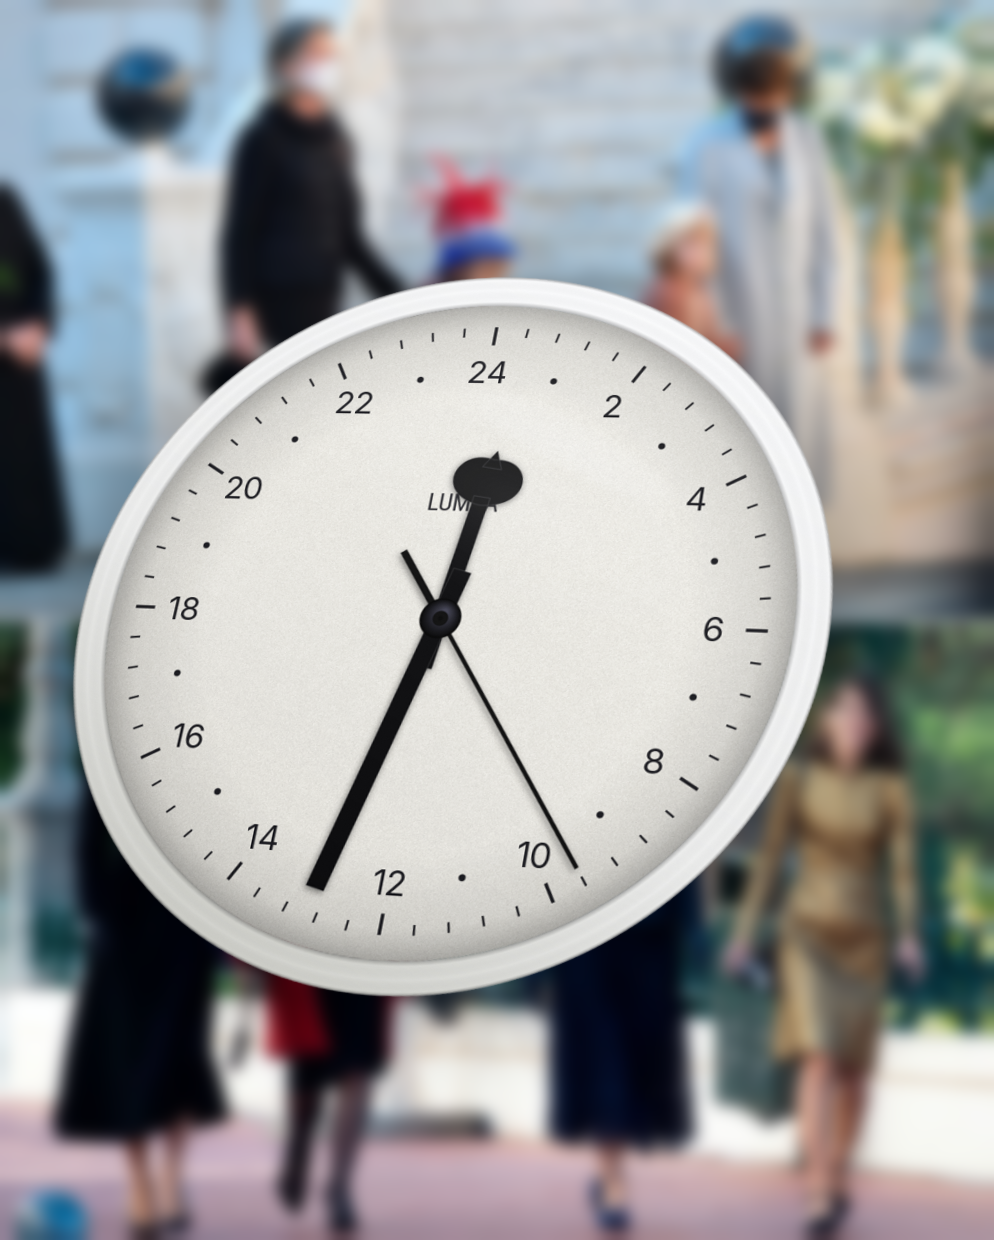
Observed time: T00:32:24
